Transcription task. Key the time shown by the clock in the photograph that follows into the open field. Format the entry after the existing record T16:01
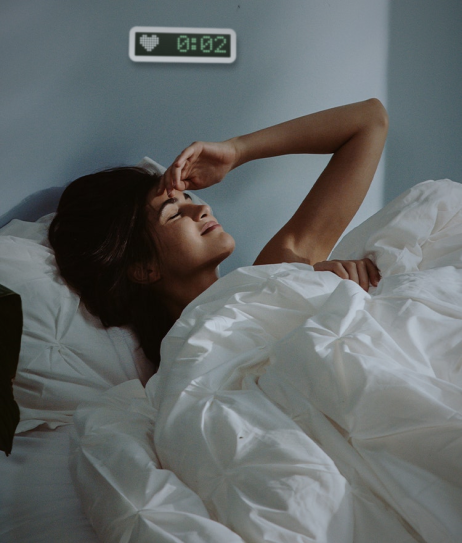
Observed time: T00:02
